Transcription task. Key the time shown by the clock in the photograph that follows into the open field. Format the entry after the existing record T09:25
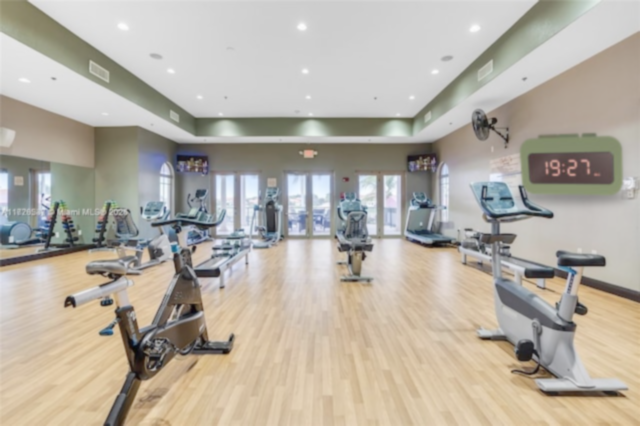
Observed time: T19:27
